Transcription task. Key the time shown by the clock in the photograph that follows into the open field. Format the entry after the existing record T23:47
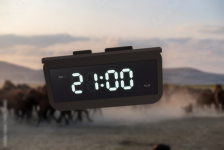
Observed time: T21:00
